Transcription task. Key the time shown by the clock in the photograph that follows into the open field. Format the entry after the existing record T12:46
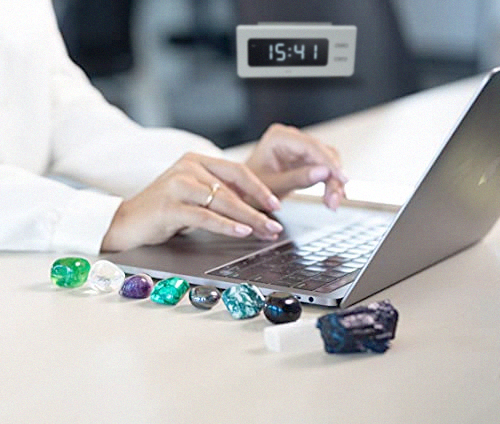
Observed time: T15:41
